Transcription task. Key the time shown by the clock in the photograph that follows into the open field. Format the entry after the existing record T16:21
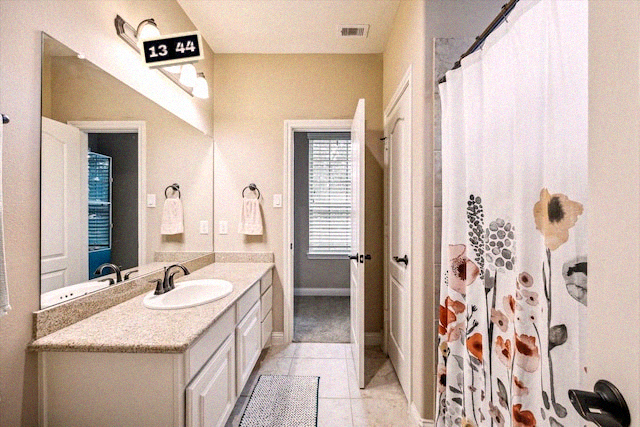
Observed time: T13:44
